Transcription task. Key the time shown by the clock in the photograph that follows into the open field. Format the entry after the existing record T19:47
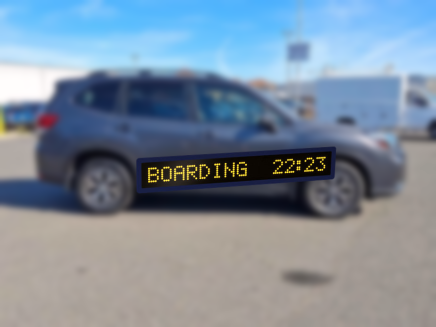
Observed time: T22:23
